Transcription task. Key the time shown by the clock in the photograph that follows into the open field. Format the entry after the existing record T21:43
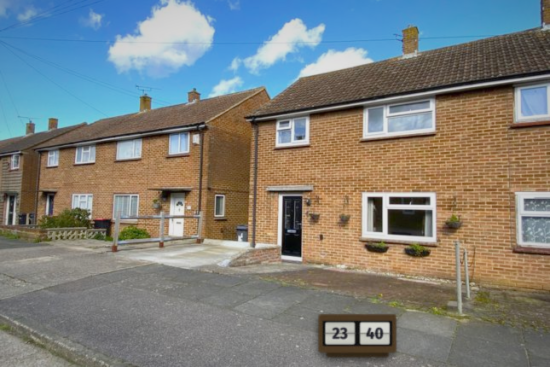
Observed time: T23:40
